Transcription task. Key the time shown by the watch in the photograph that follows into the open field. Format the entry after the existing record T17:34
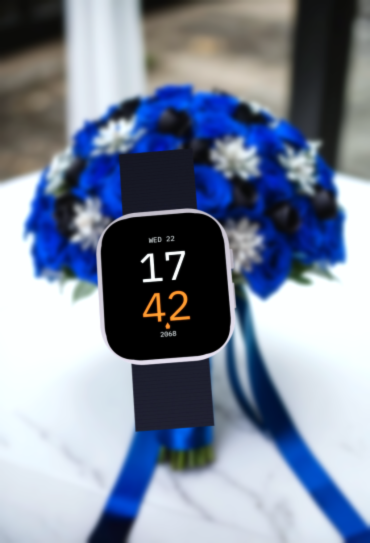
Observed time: T17:42
